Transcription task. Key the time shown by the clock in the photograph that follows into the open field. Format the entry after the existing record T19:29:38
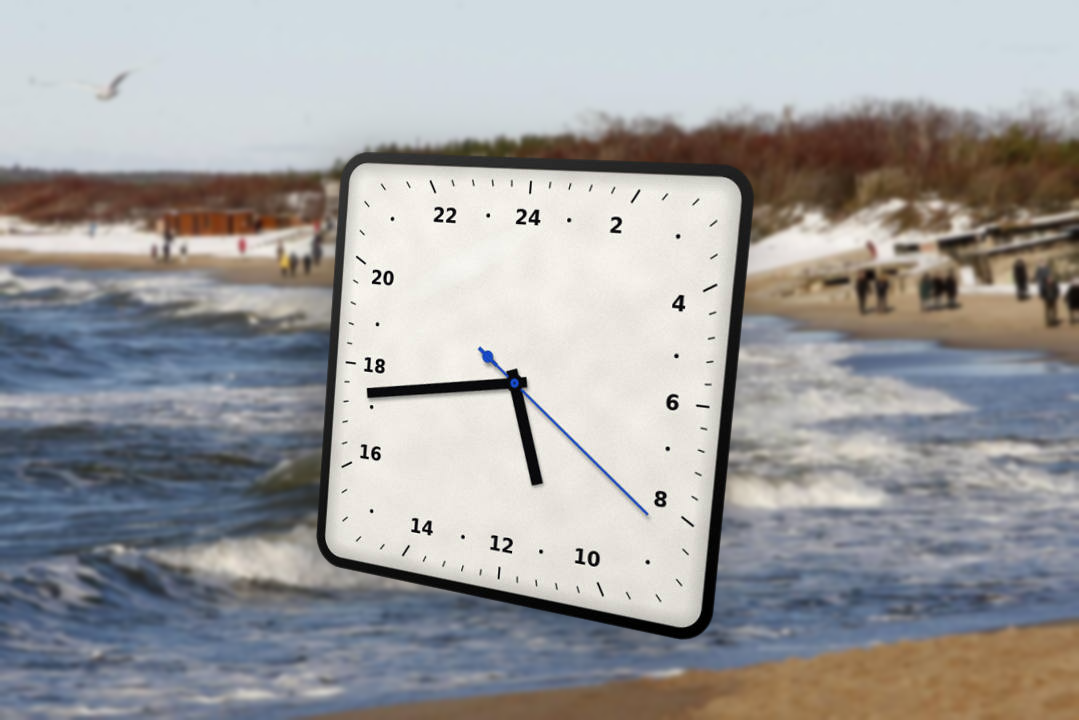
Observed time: T10:43:21
